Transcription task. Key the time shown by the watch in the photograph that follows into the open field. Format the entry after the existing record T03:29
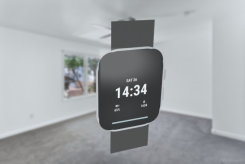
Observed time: T14:34
